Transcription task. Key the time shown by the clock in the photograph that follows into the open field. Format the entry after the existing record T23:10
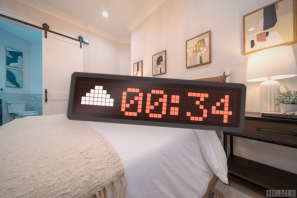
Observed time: T00:34
